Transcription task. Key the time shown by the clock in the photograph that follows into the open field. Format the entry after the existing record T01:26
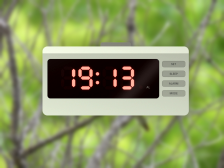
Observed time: T19:13
